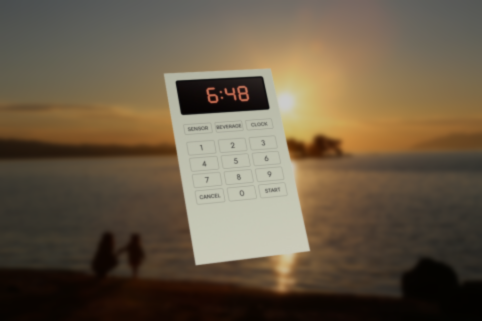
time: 6:48
